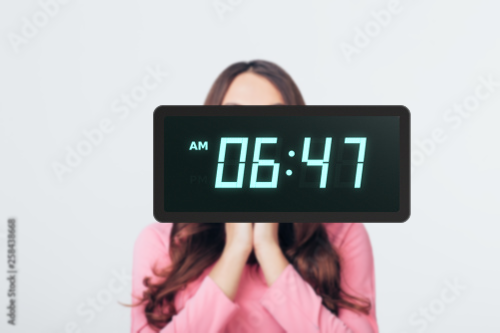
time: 6:47
